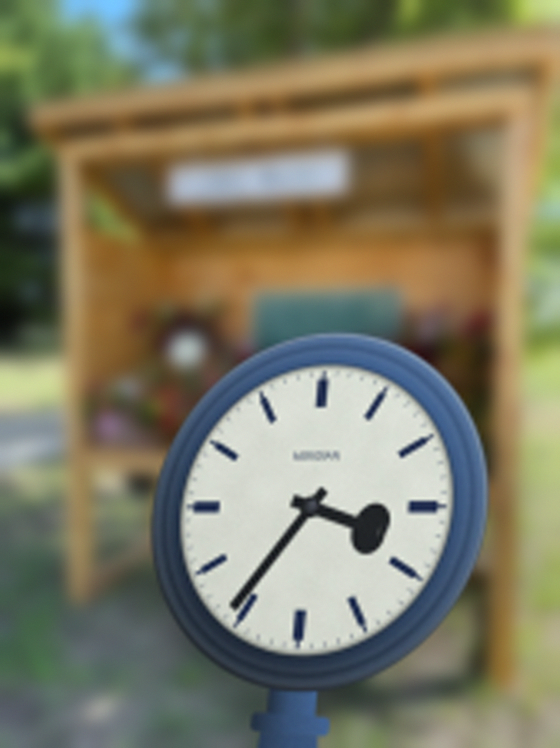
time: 3:36
